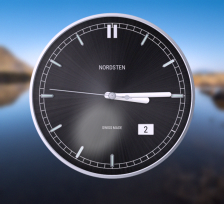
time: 3:14:46
